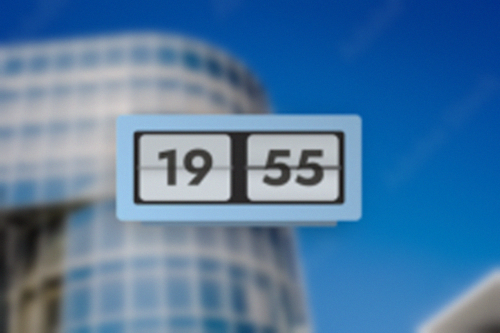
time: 19:55
